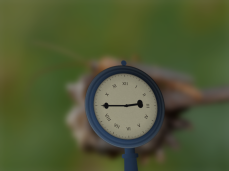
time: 2:45
